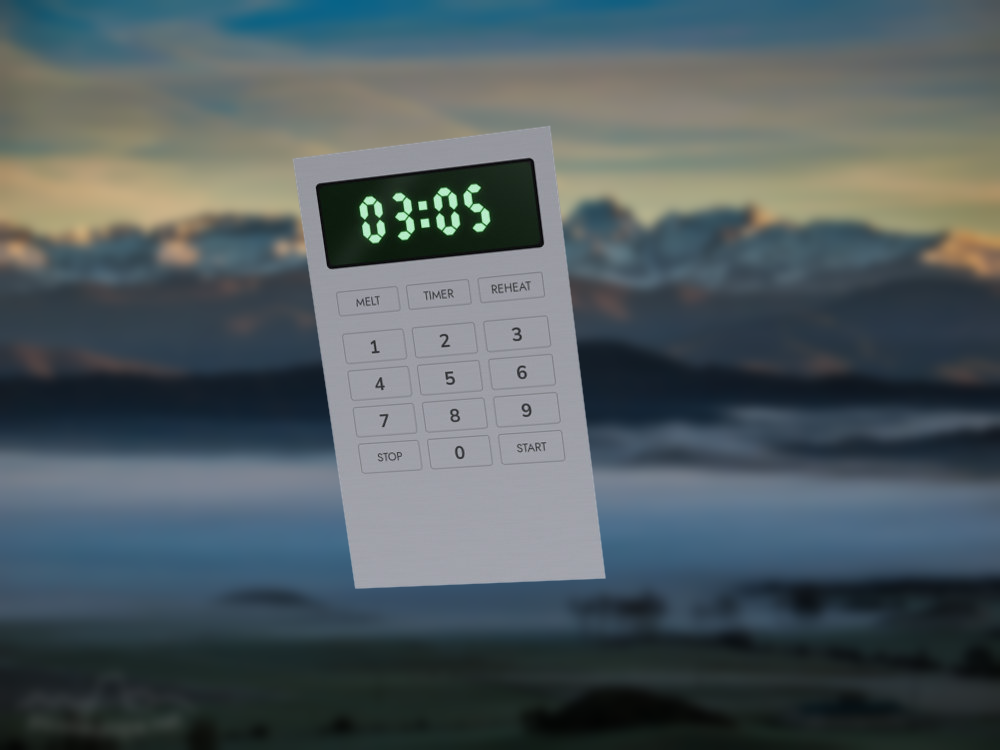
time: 3:05
